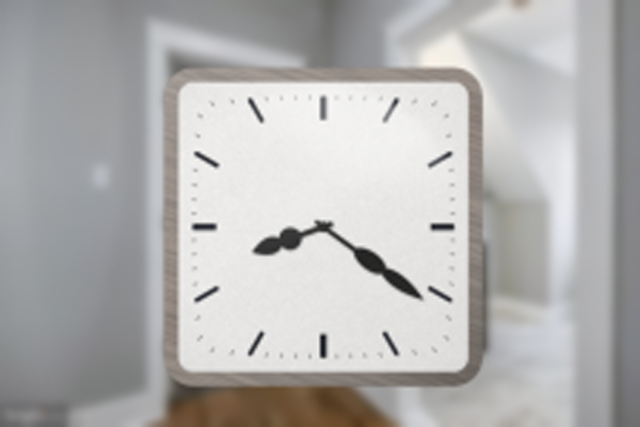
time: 8:21
